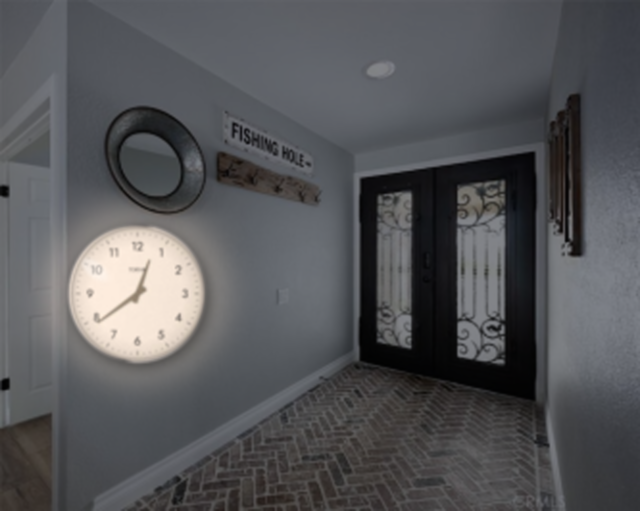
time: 12:39
